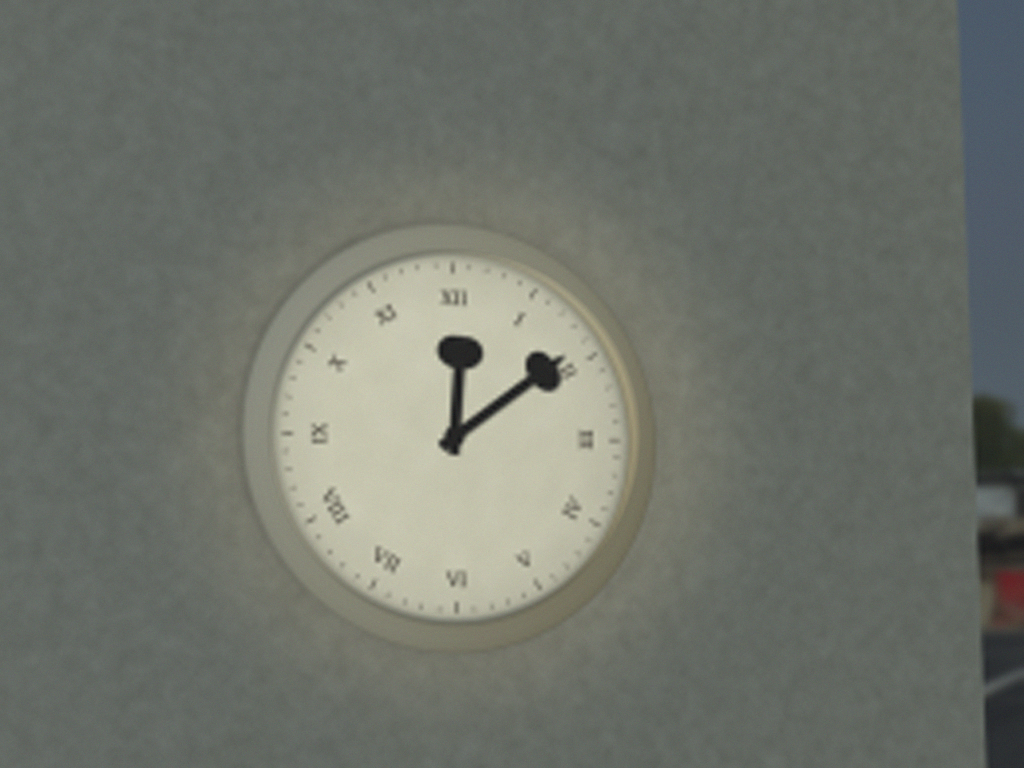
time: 12:09
